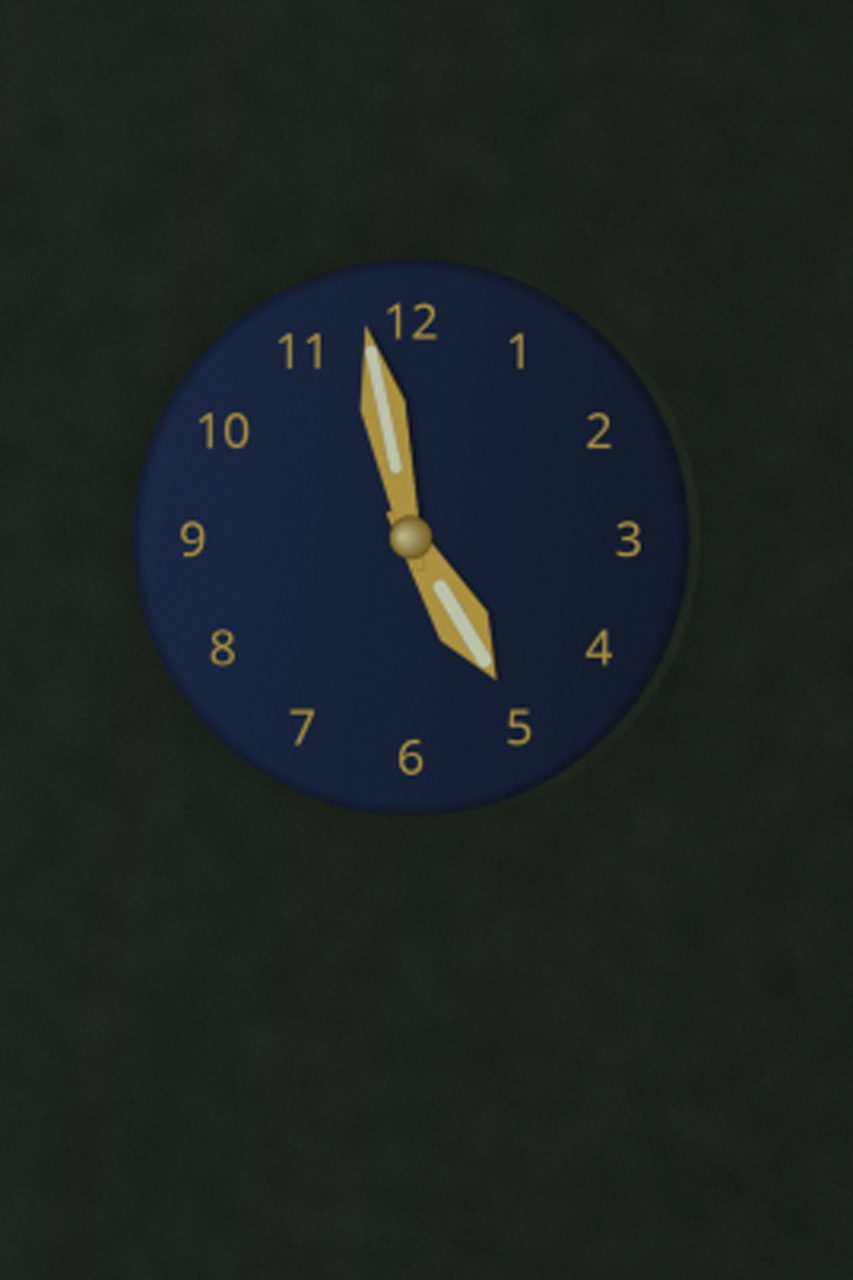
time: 4:58
